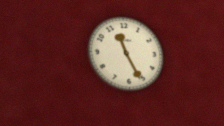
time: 11:26
